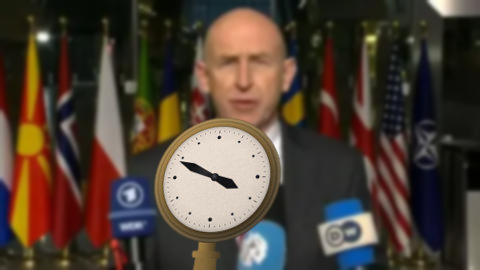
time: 3:49
